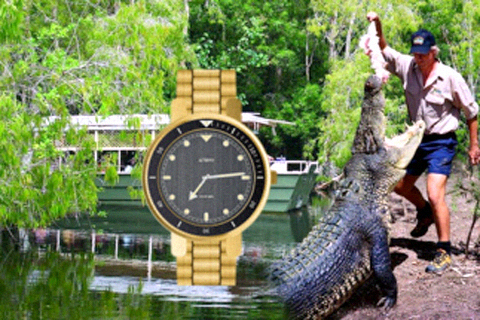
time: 7:14
